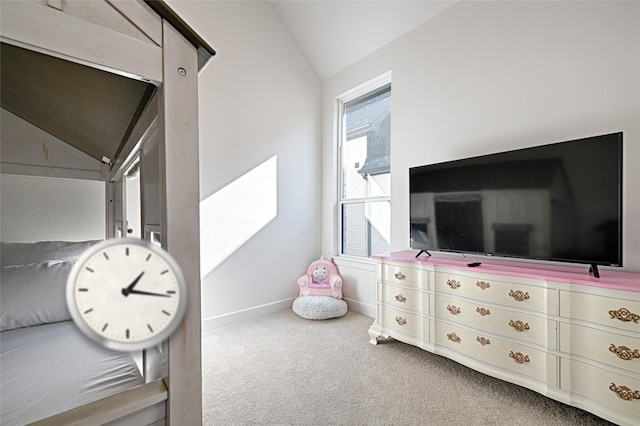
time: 1:16
